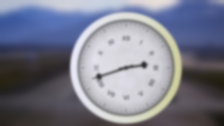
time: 2:42
